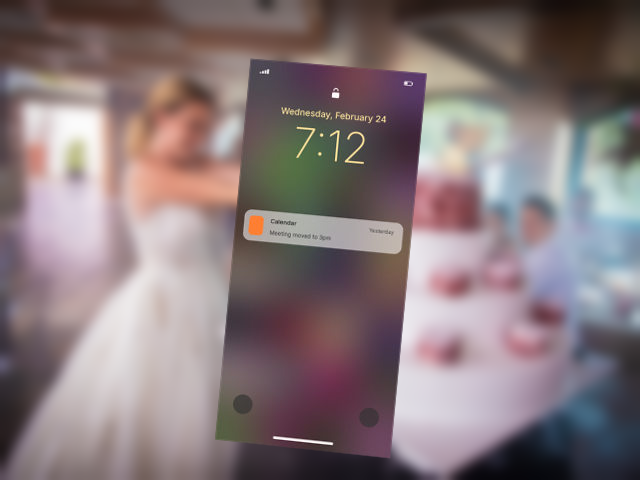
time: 7:12
